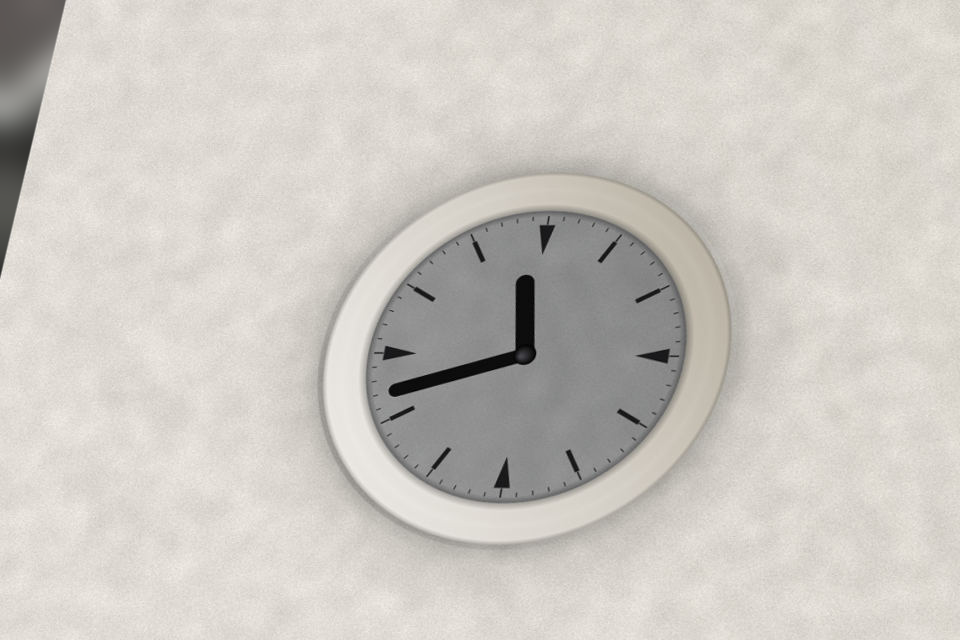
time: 11:42
